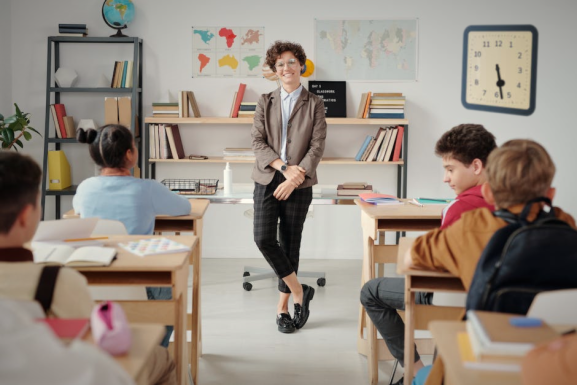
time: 5:28
